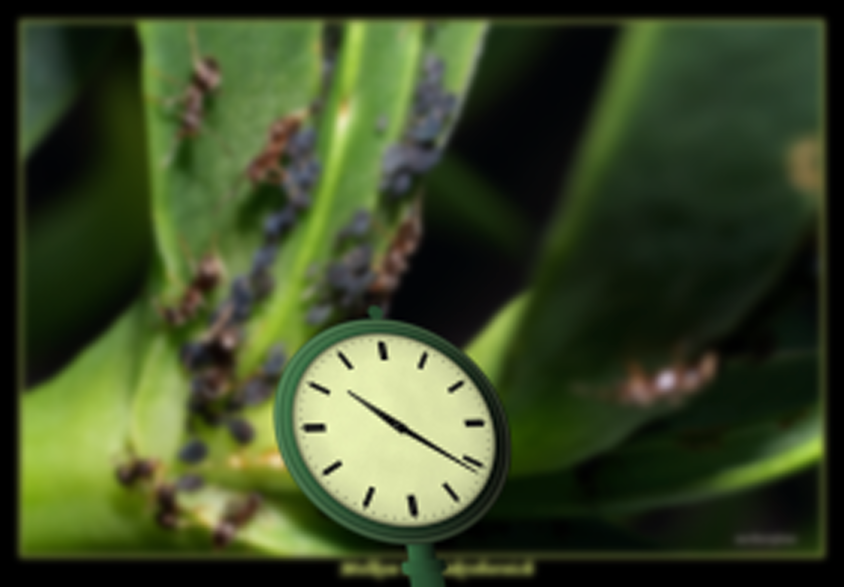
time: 10:21
